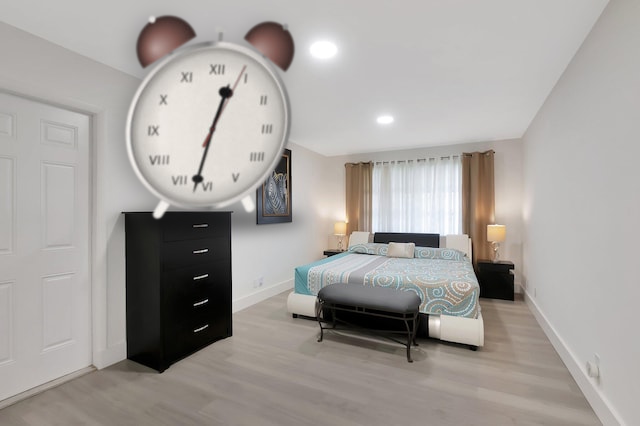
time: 12:32:04
